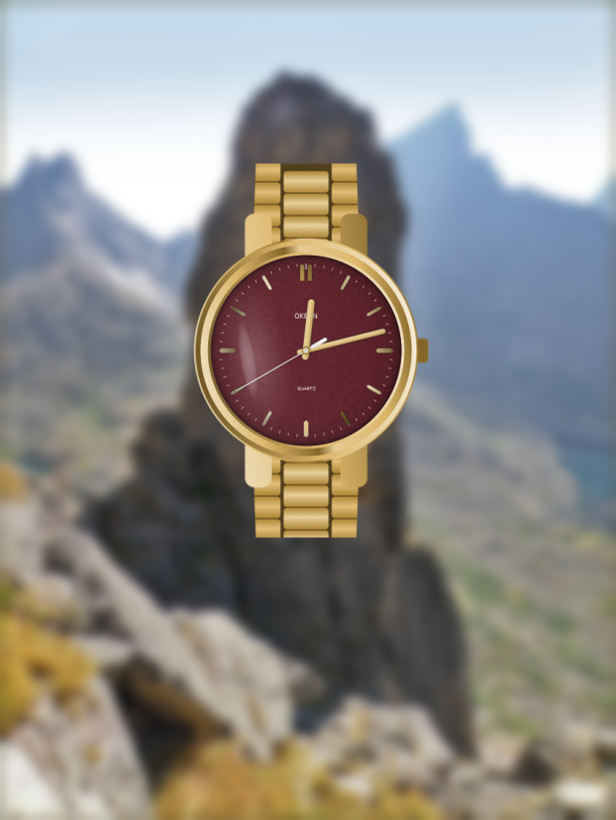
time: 12:12:40
